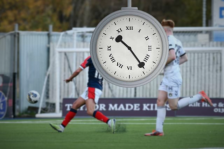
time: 10:24
